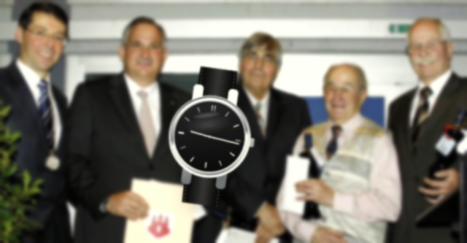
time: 9:16
